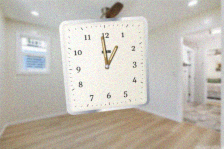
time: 12:59
